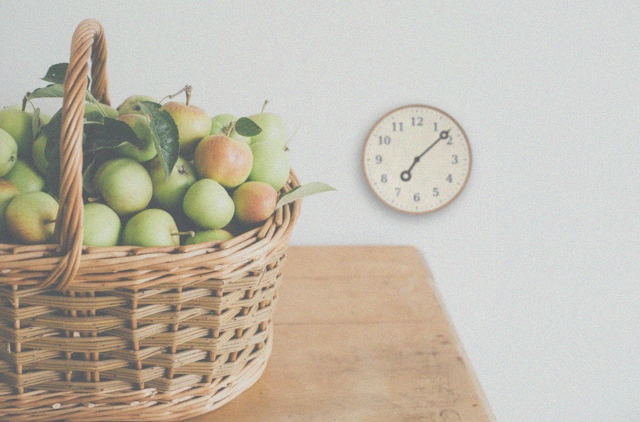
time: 7:08
